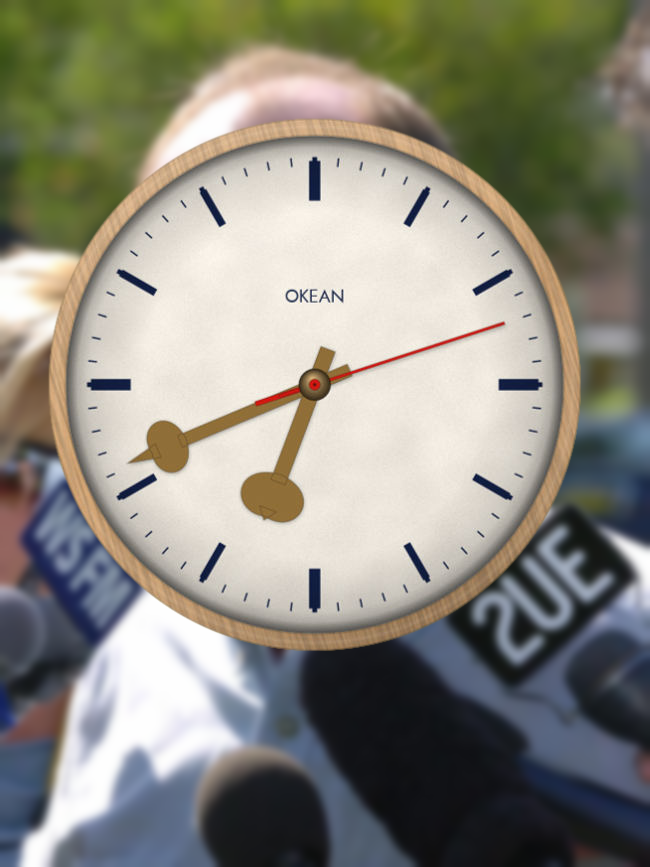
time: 6:41:12
